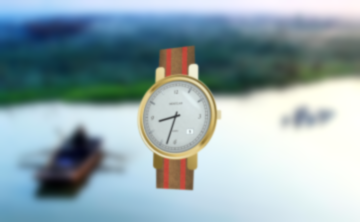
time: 8:33
